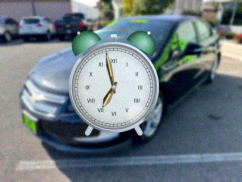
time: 6:58
